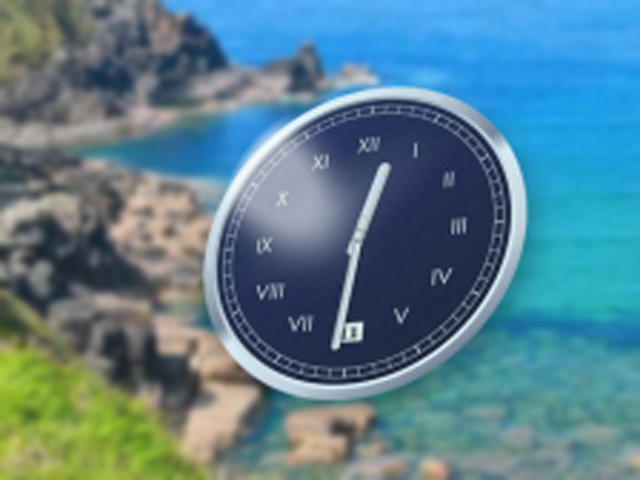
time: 12:31
